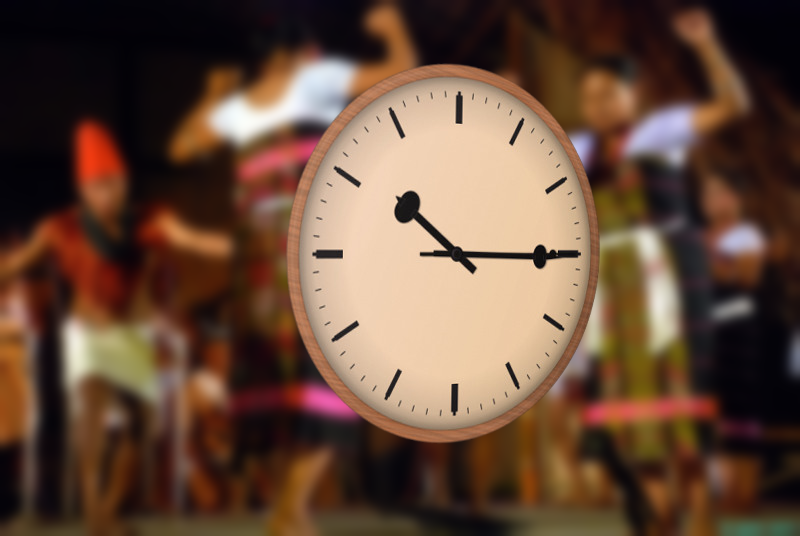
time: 10:15:15
